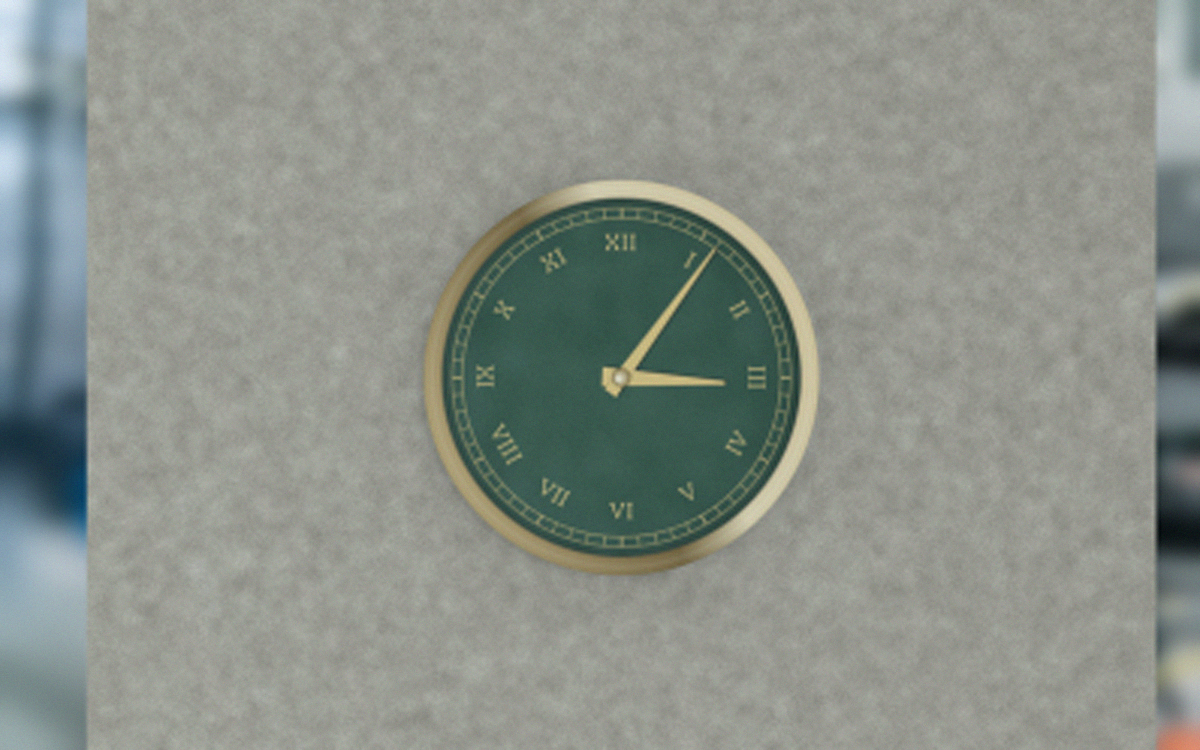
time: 3:06
